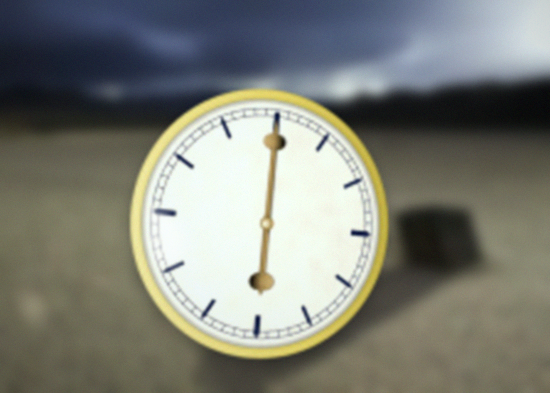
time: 6:00
